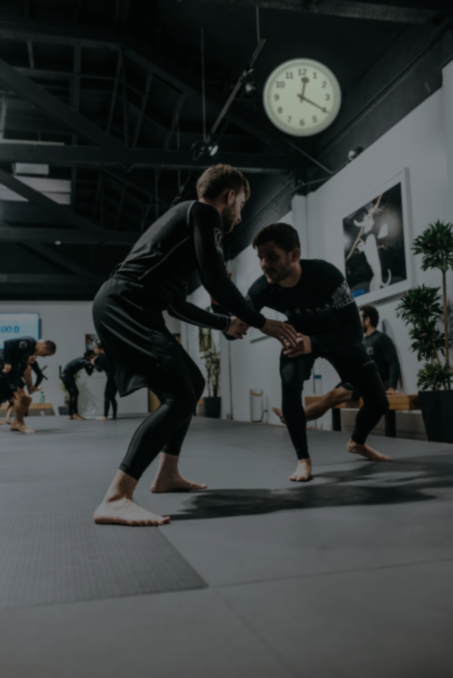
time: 12:20
